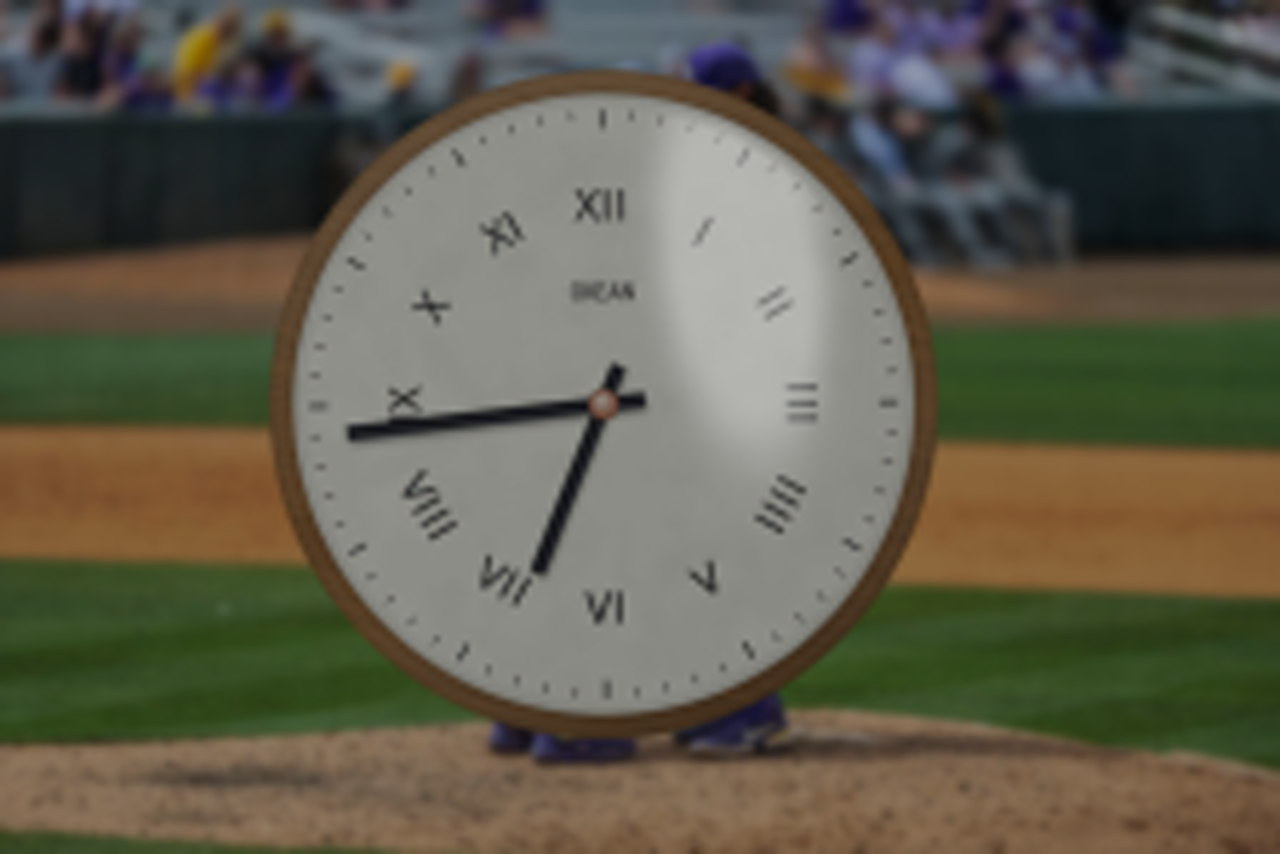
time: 6:44
